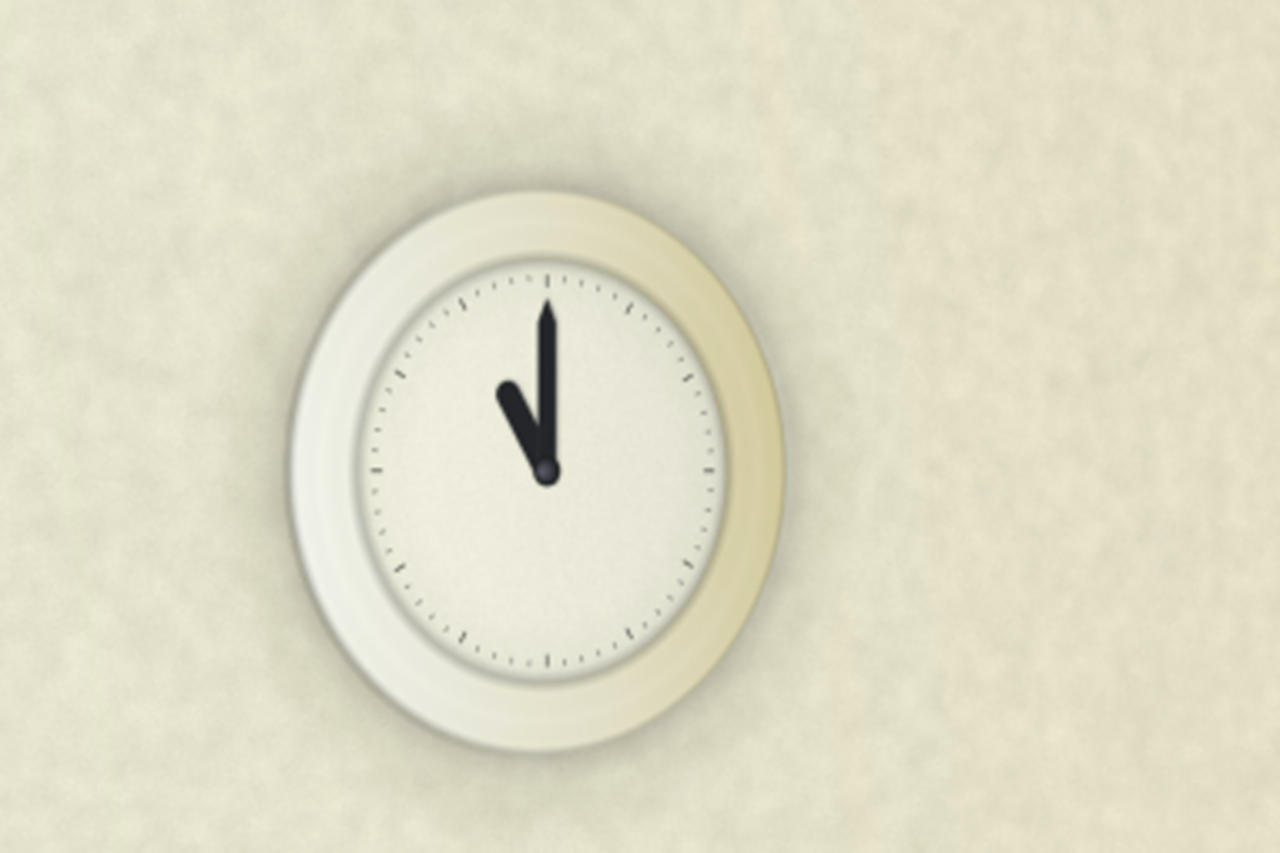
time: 11:00
